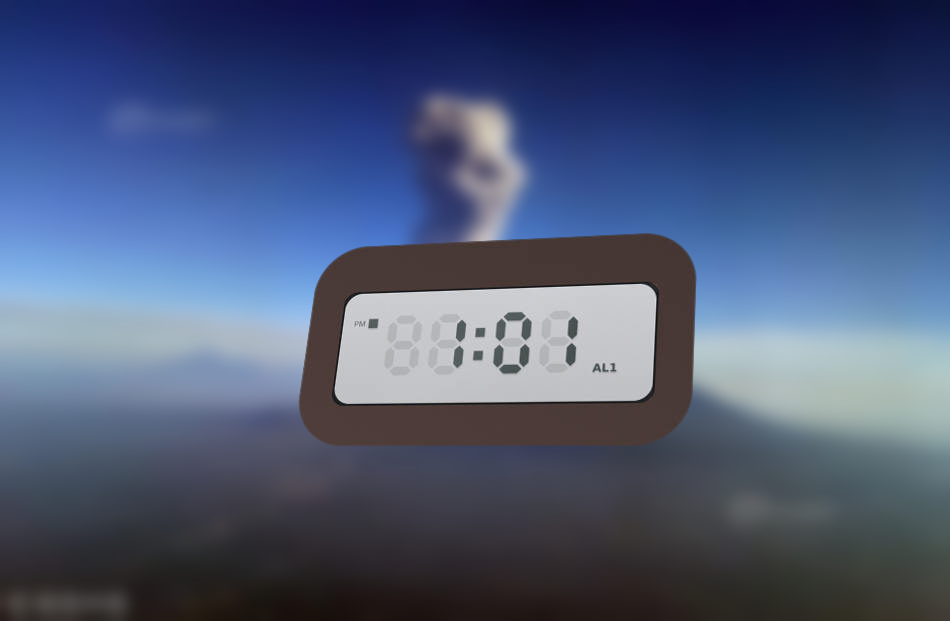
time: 1:01
